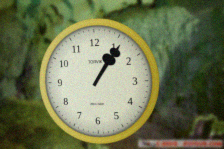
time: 1:06
